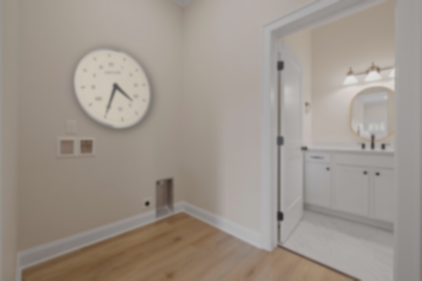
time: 4:35
